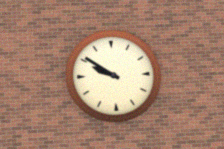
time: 9:51
